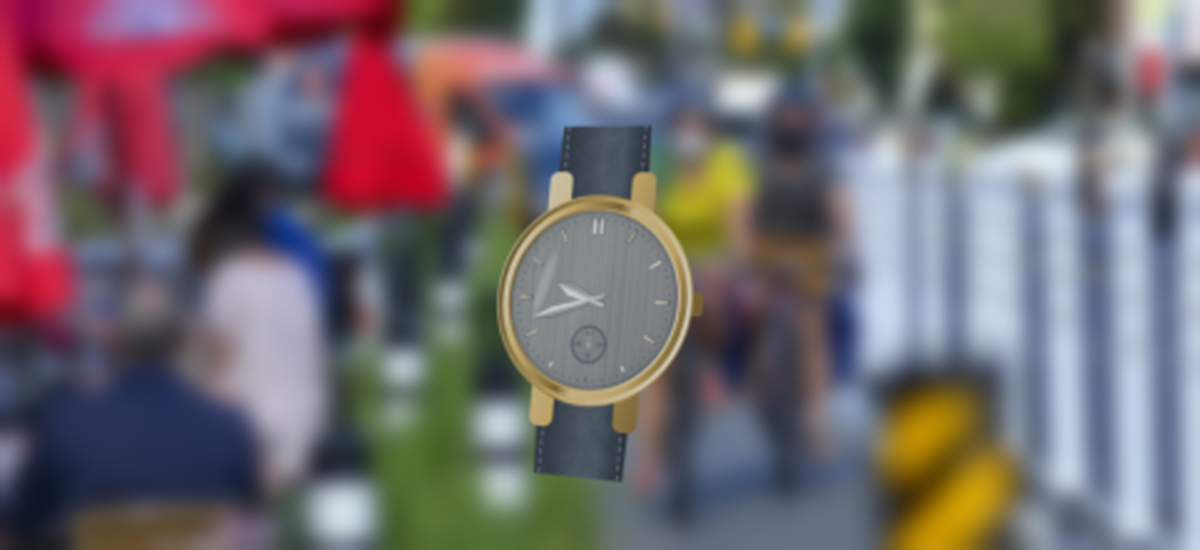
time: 9:42
